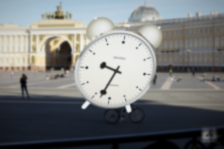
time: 9:33
